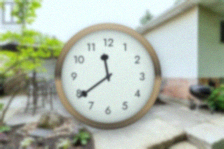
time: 11:39
